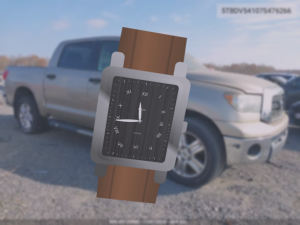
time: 11:44
